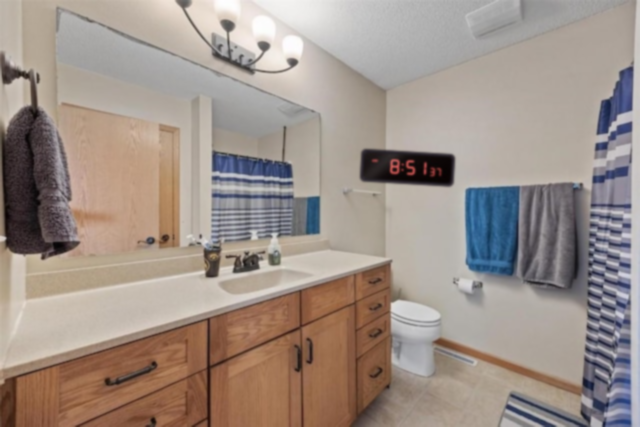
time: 8:51
